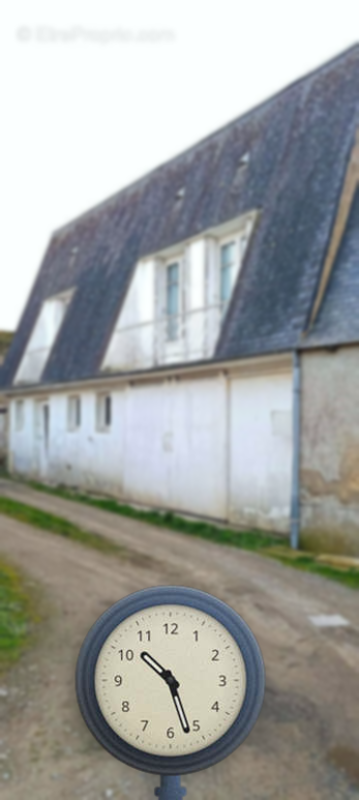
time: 10:27
